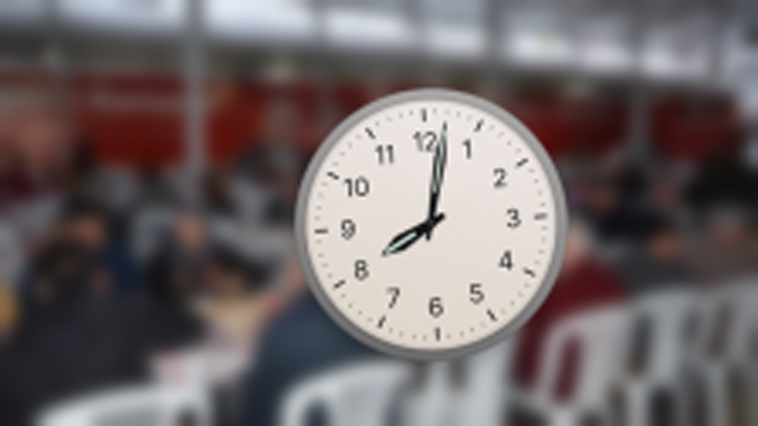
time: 8:02
